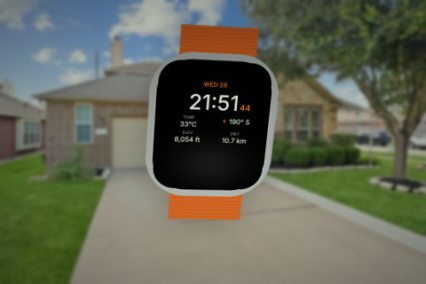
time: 21:51:44
